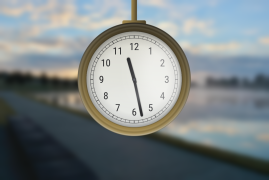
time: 11:28
